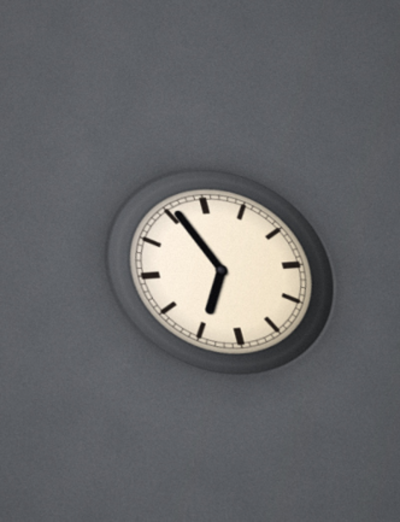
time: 6:56
